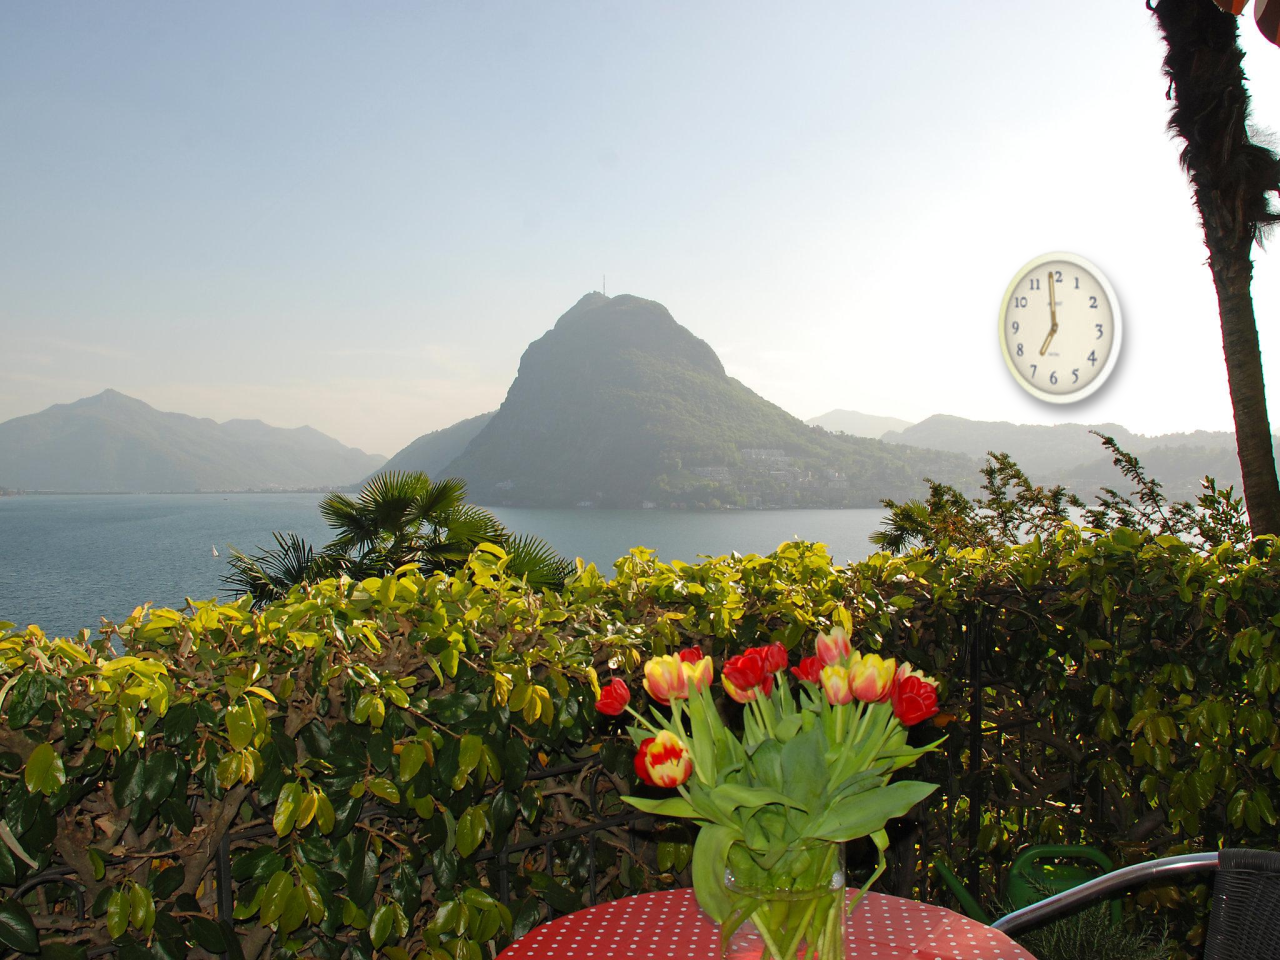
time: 6:59
